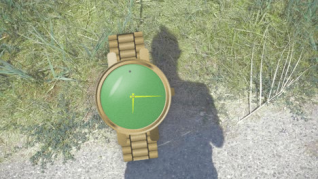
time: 6:16
